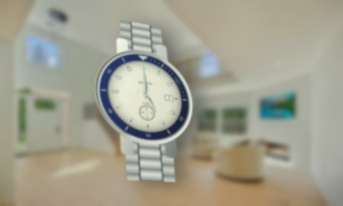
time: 5:00
